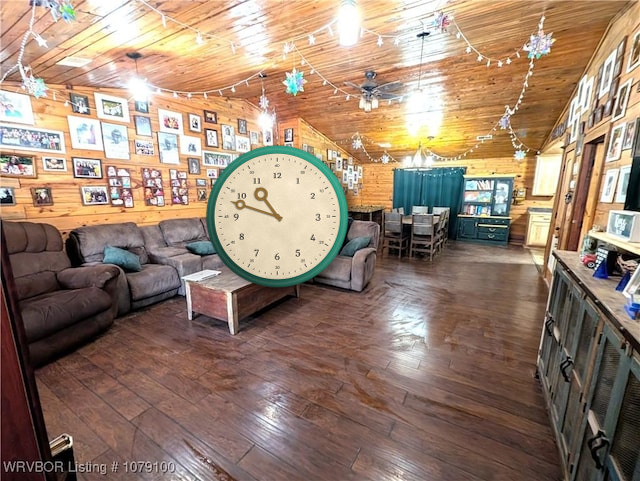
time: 10:48
